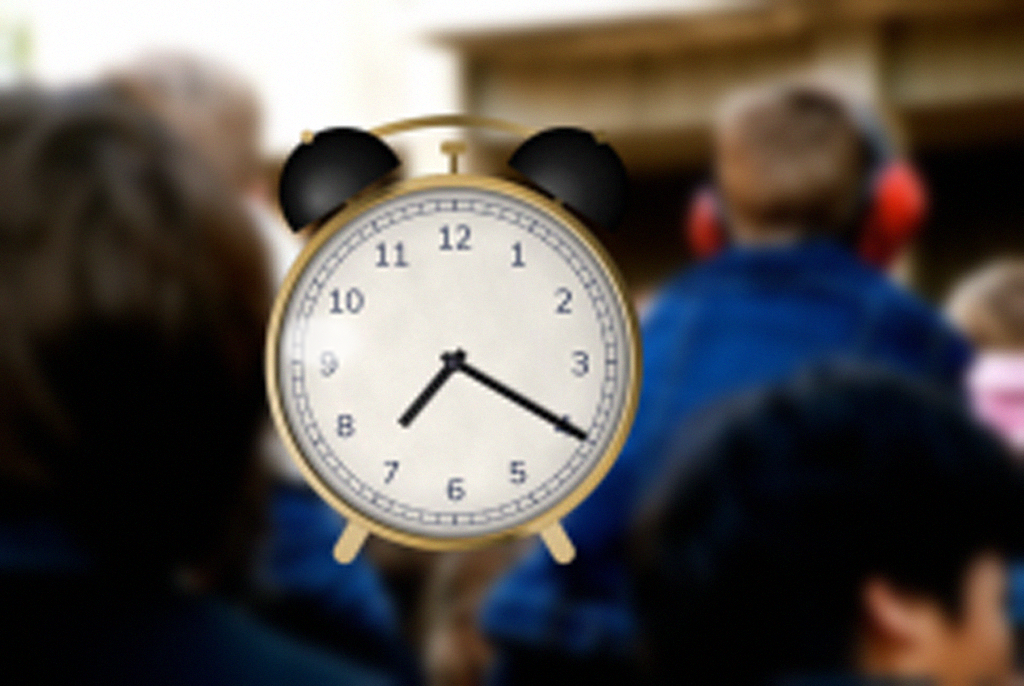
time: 7:20
